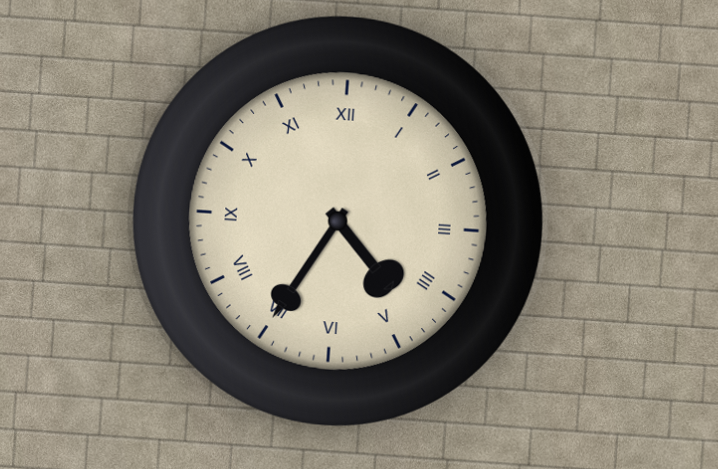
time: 4:35
